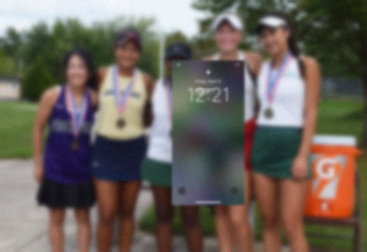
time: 12:21
